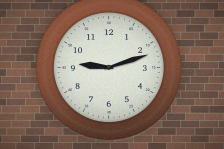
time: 9:12
